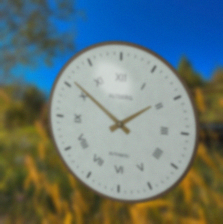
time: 1:51
